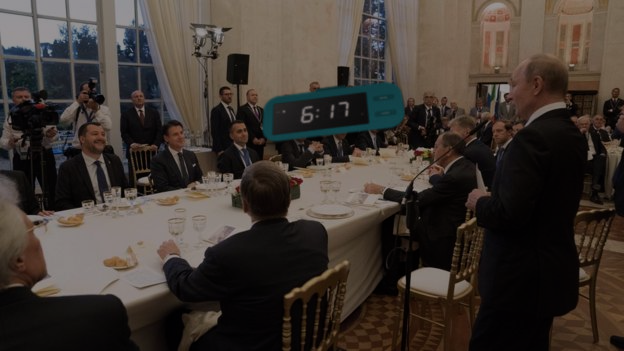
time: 6:17
